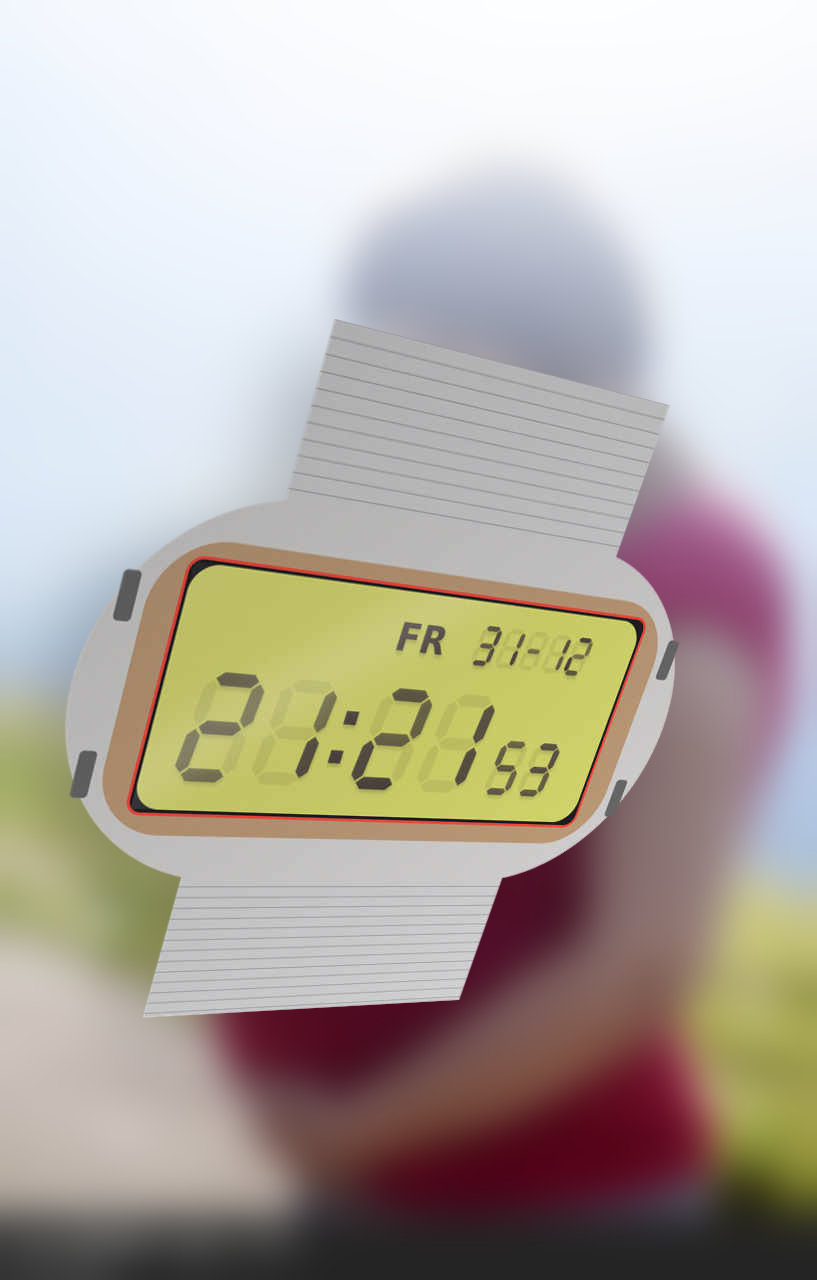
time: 21:21:53
